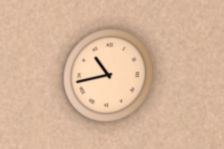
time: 10:43
